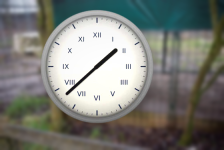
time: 1:38
